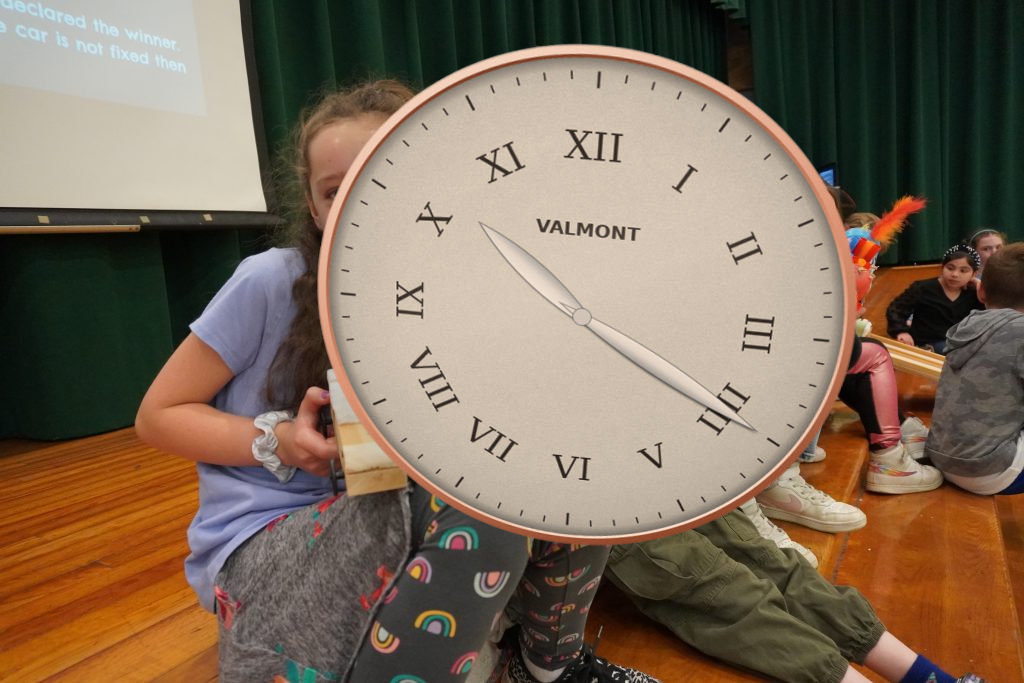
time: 10:20
